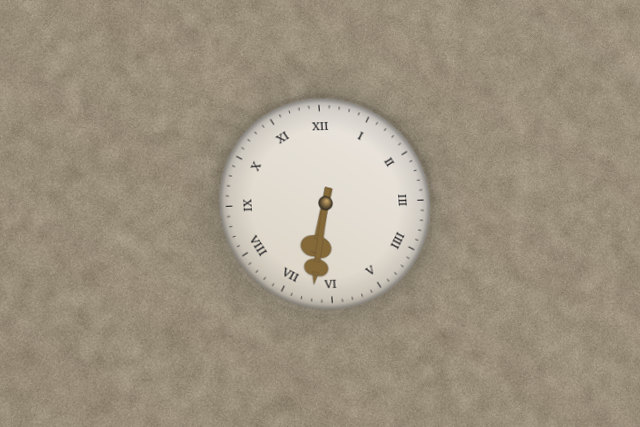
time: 6:32
